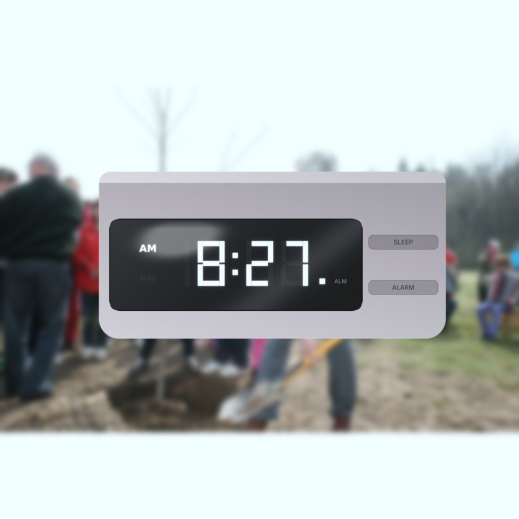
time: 8:27
